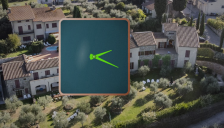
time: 2:19
